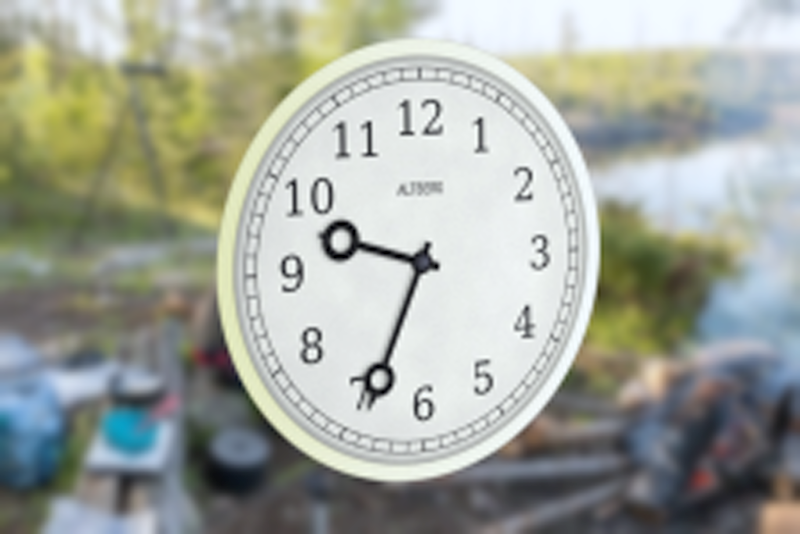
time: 9:34
